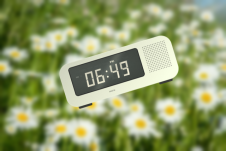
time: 6:49
